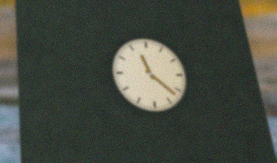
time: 11:22
